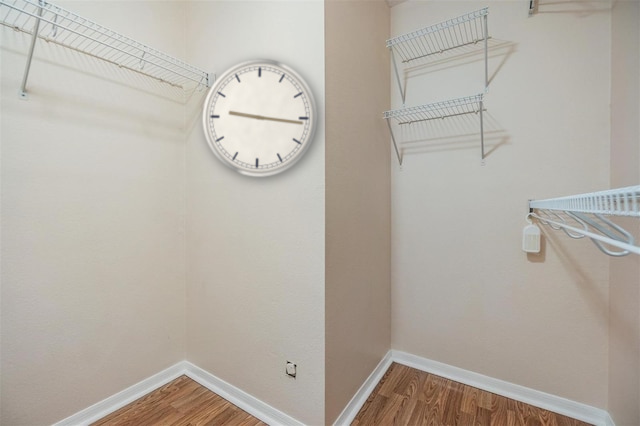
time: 9:16
